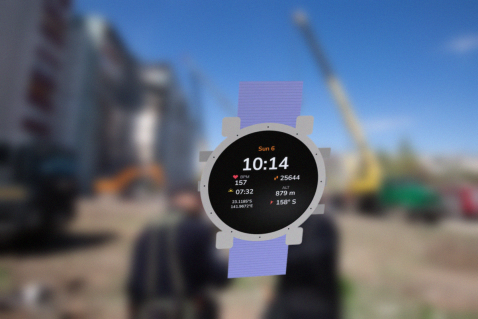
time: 10:14
